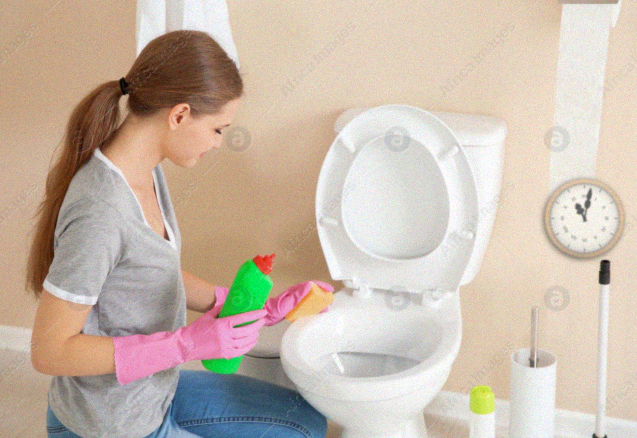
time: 11:02
